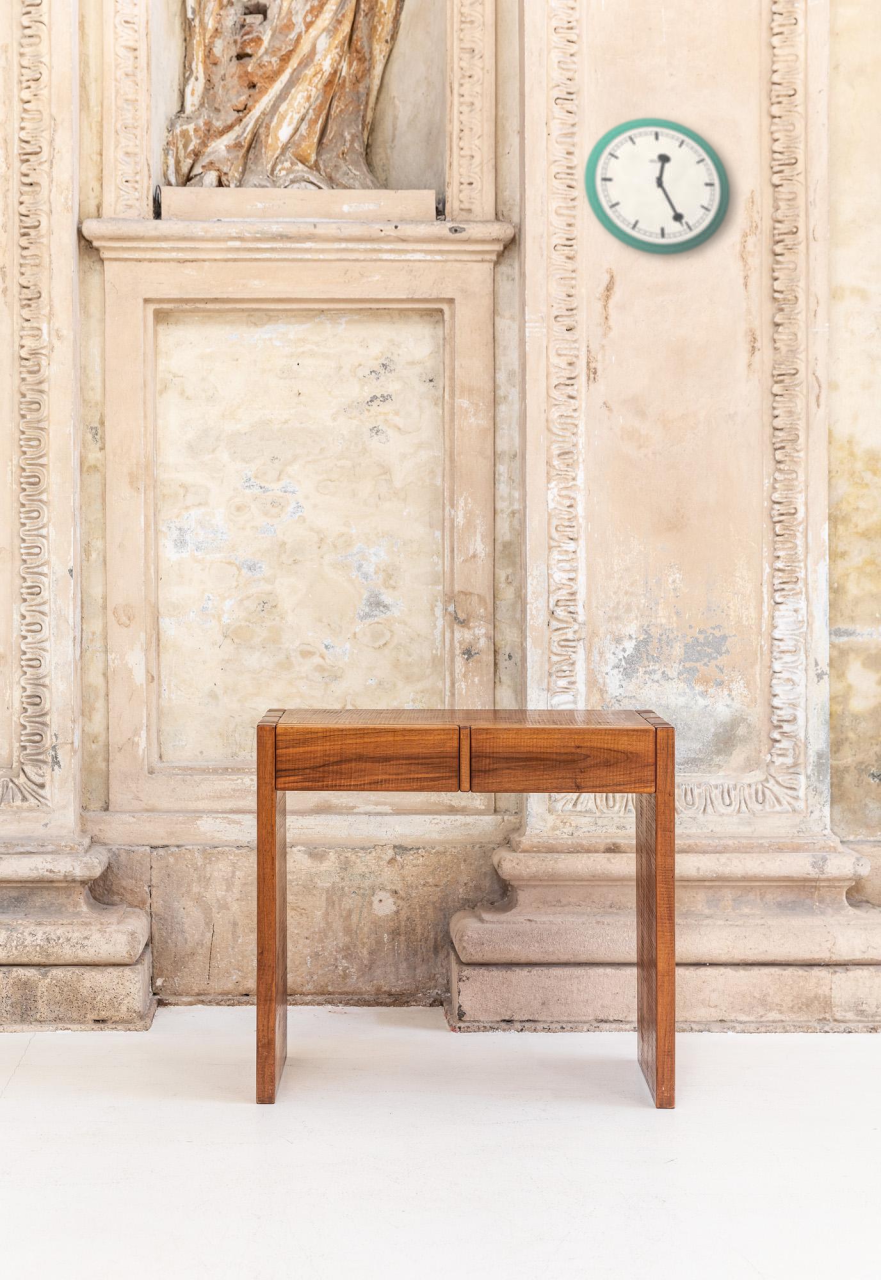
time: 12:26
